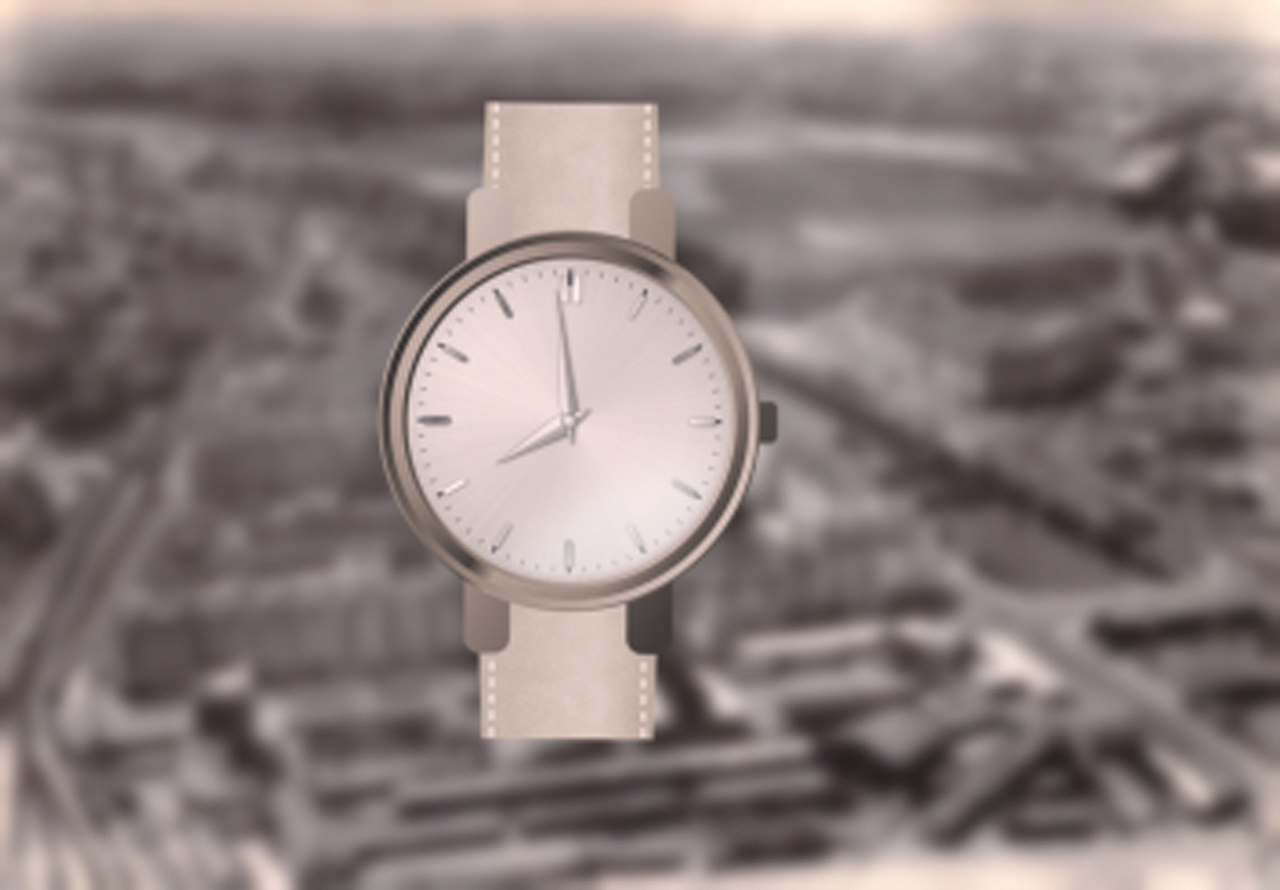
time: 7:59
